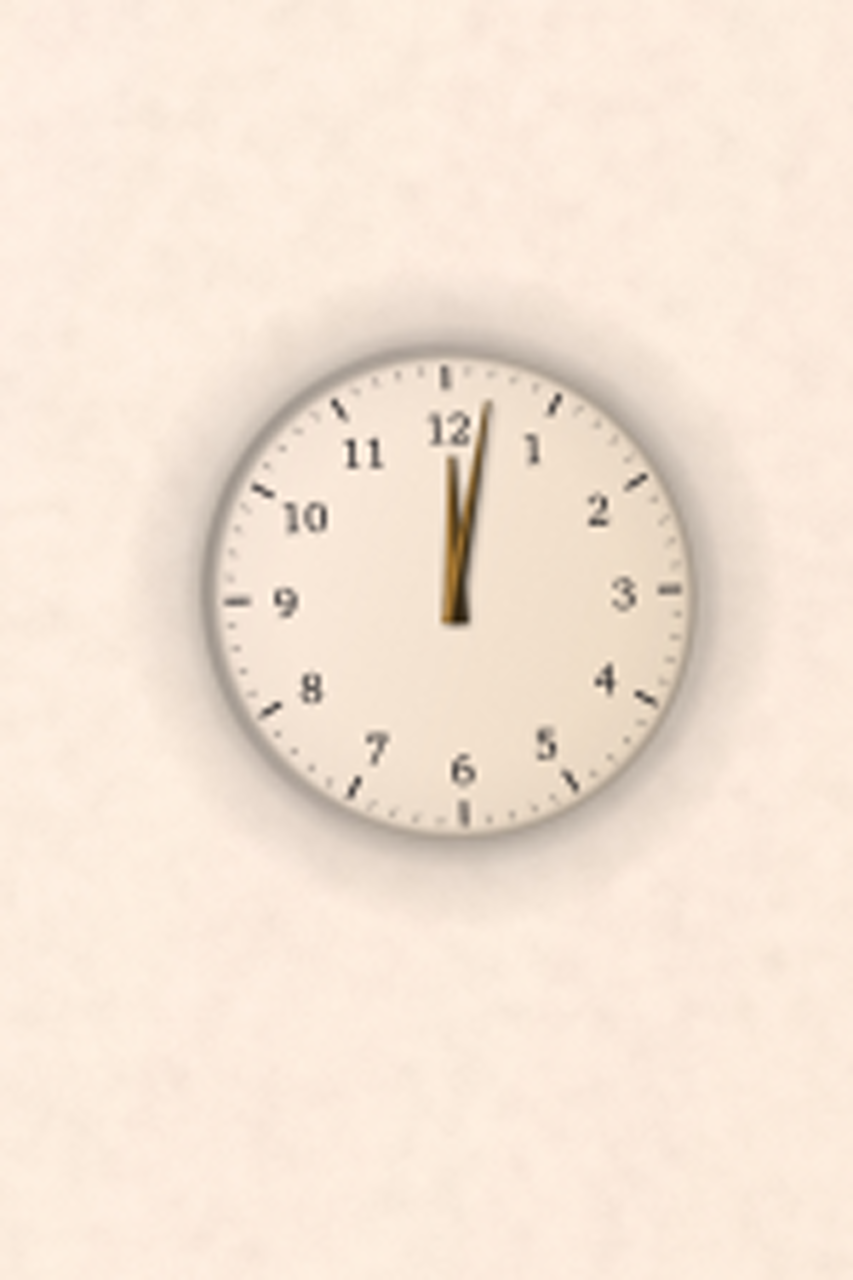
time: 12:02
